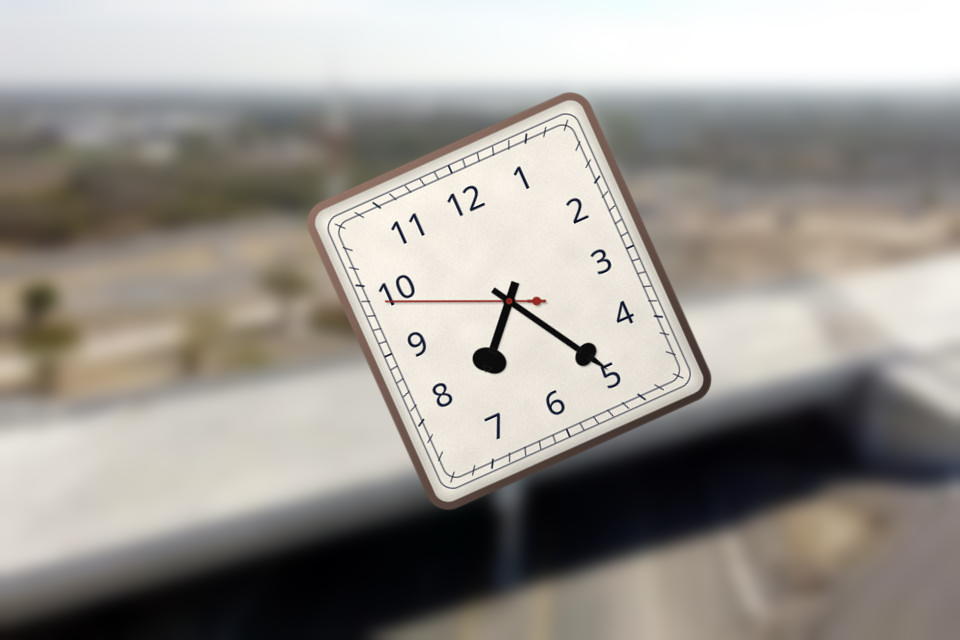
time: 7:24:49
